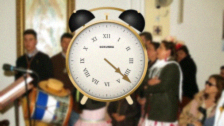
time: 4:22
